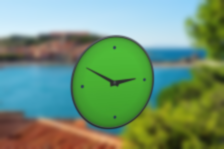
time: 2:50
